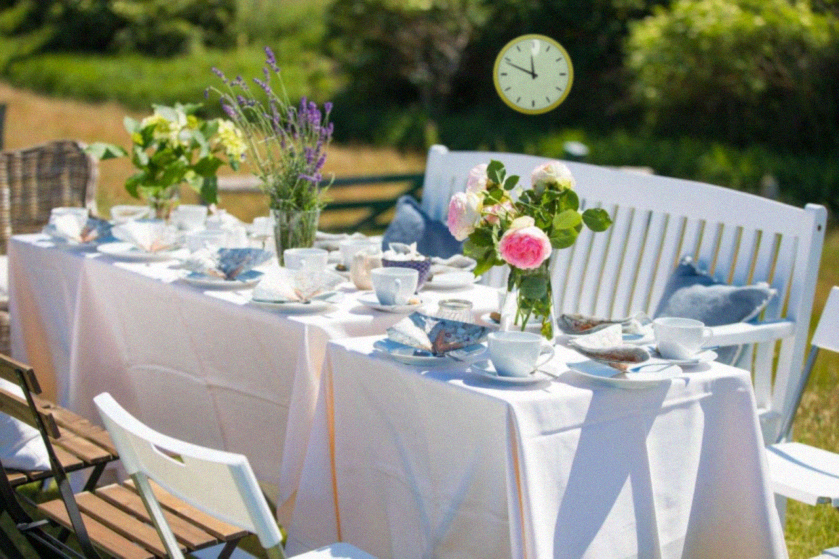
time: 11:49
